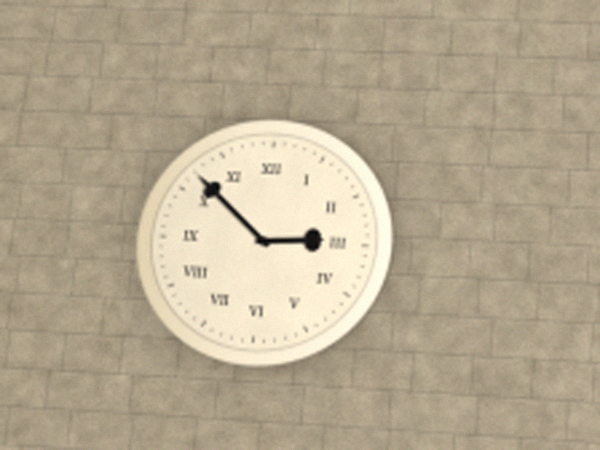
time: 2:52
